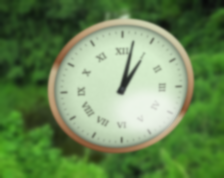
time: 1:02
